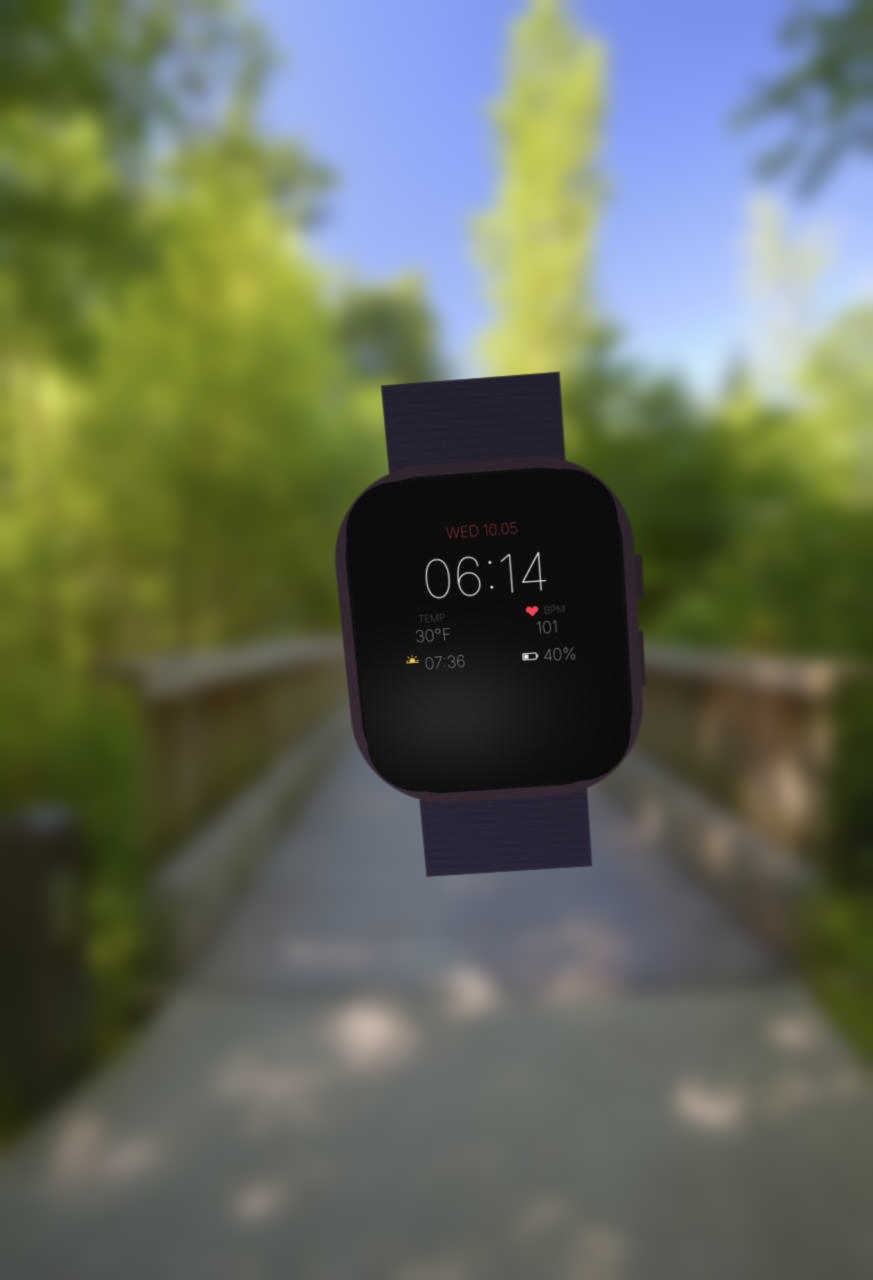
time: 6:14
